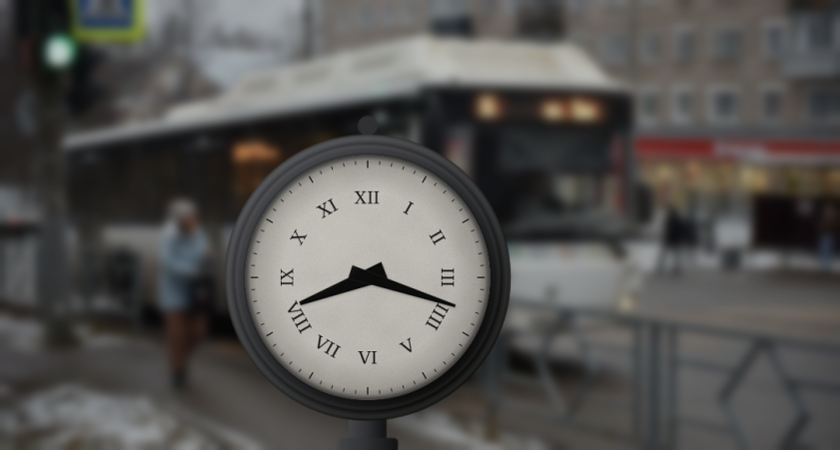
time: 8:18
